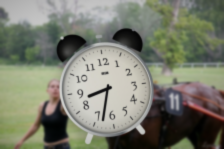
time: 8:33
